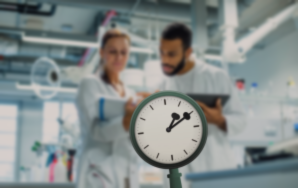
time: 1:10
